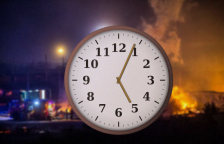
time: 5:04
